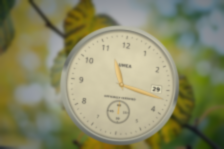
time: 11:17
